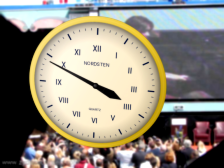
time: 3:49
